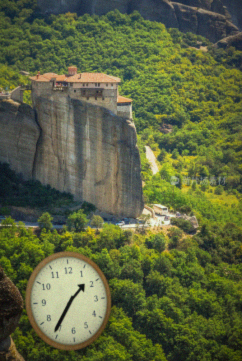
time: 1:36
